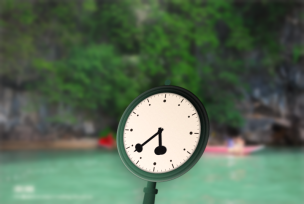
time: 5:38
